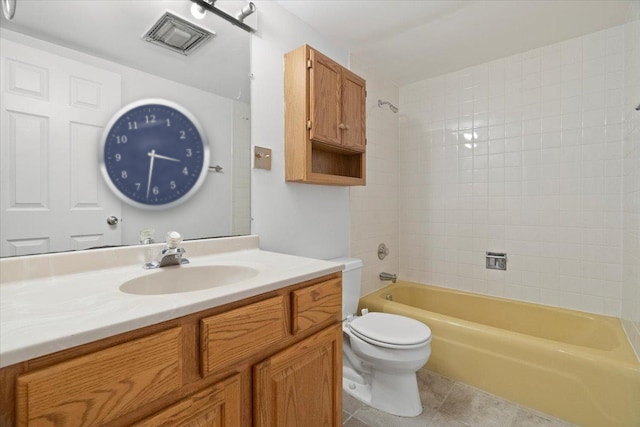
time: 3:32
